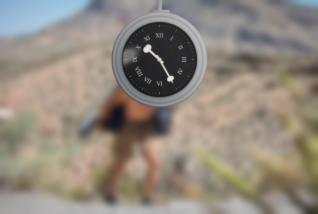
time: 10:25
